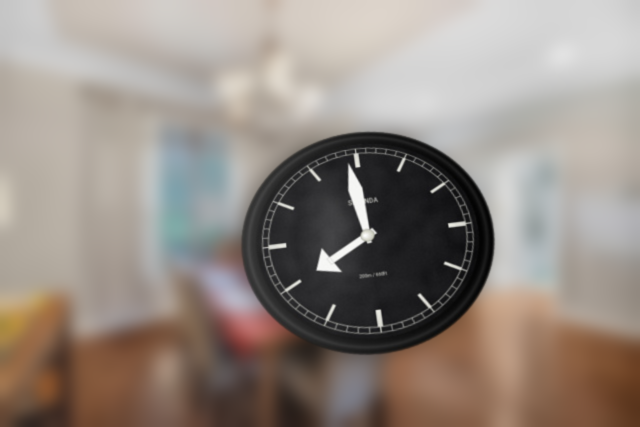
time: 7:59
